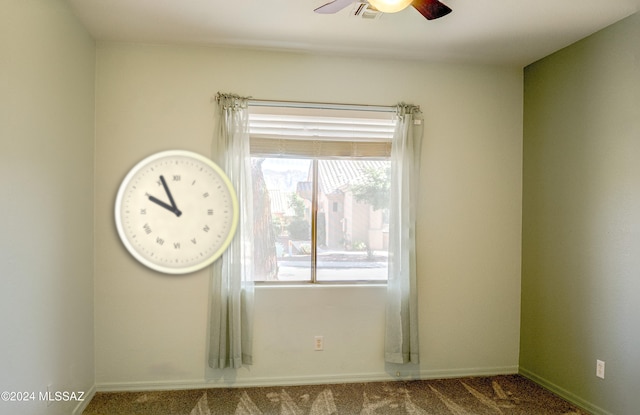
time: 9:56
